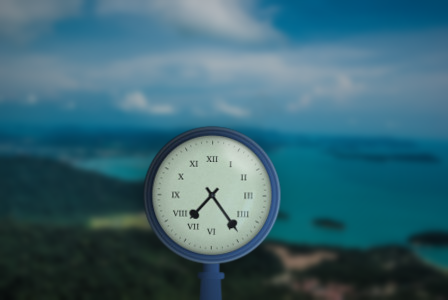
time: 7:24
